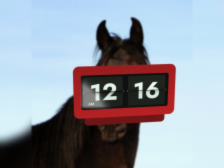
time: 12:16
